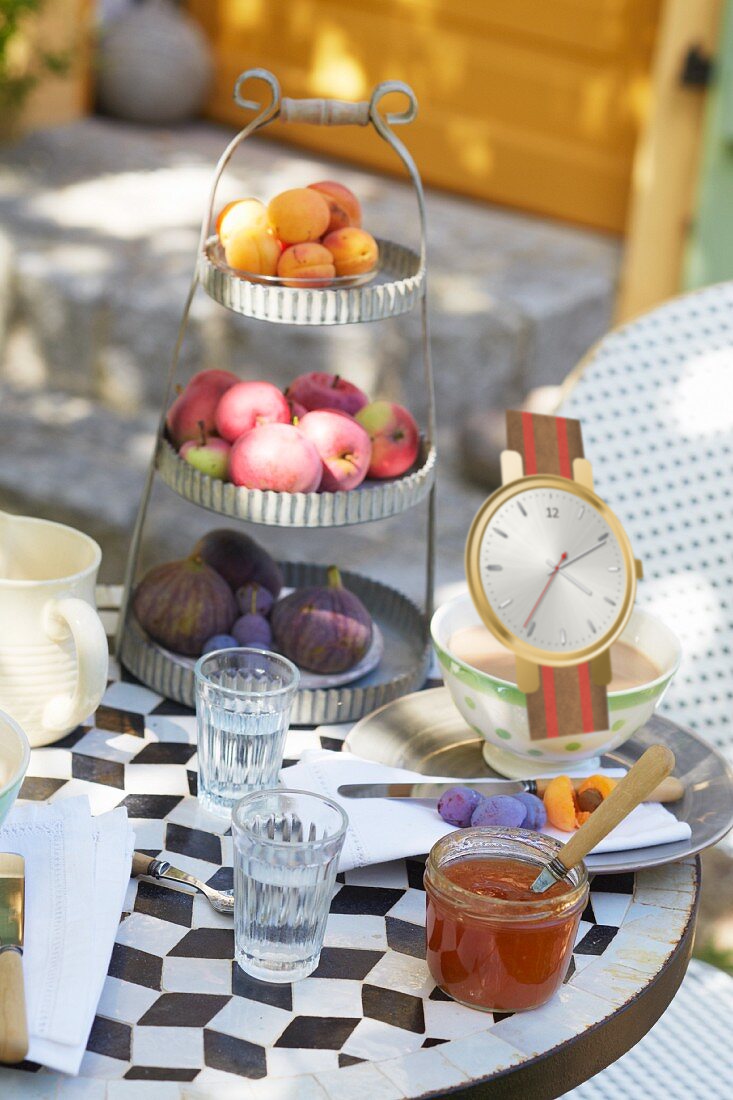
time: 4:10:36
